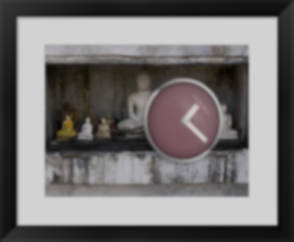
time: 1:22
